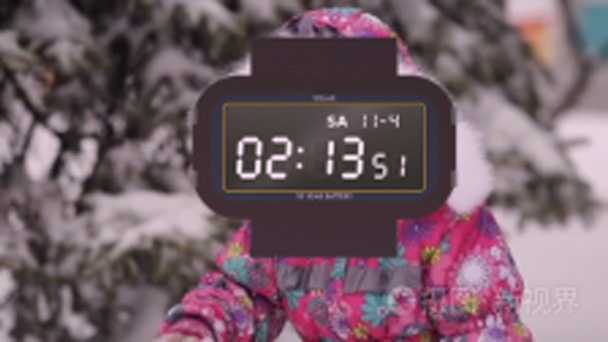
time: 2:13:51
